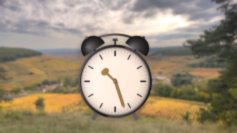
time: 10:27
